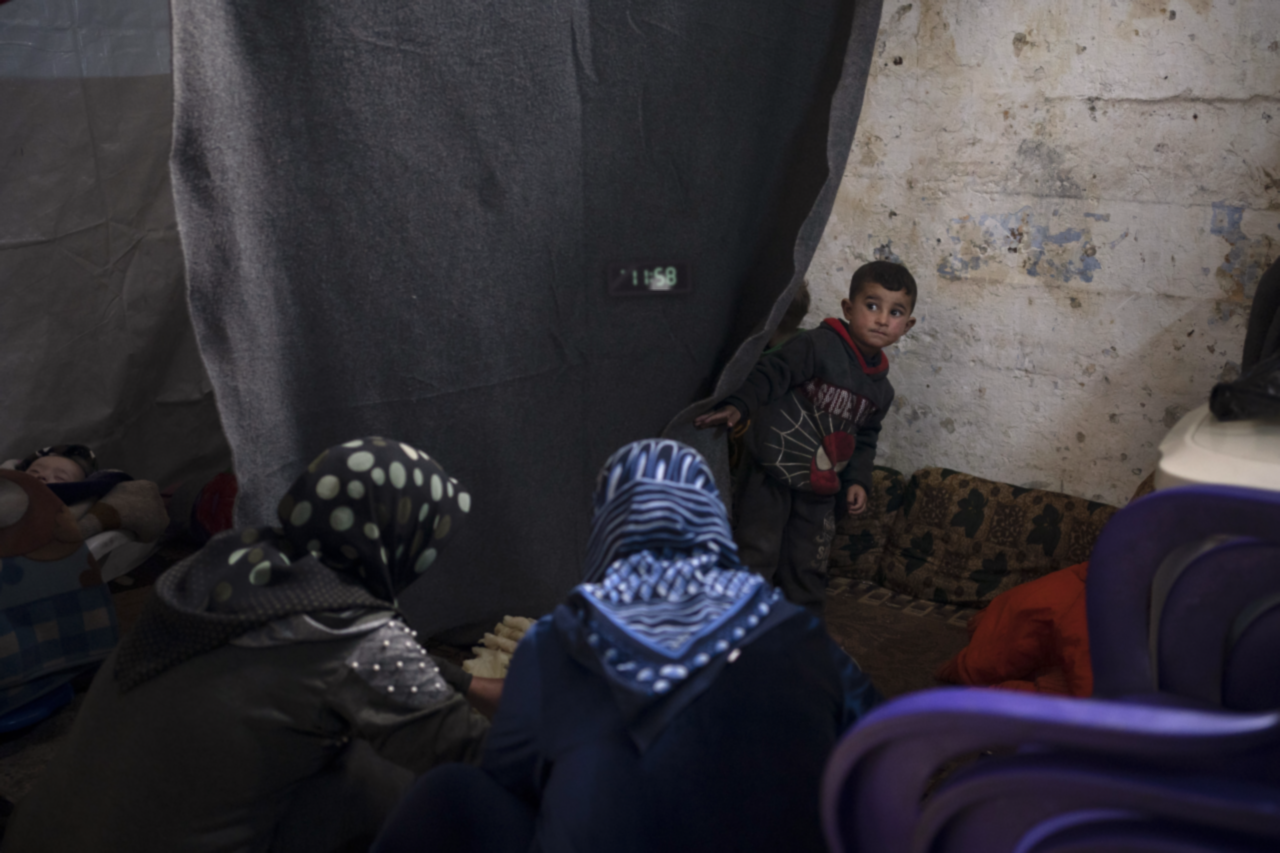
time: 11:58
